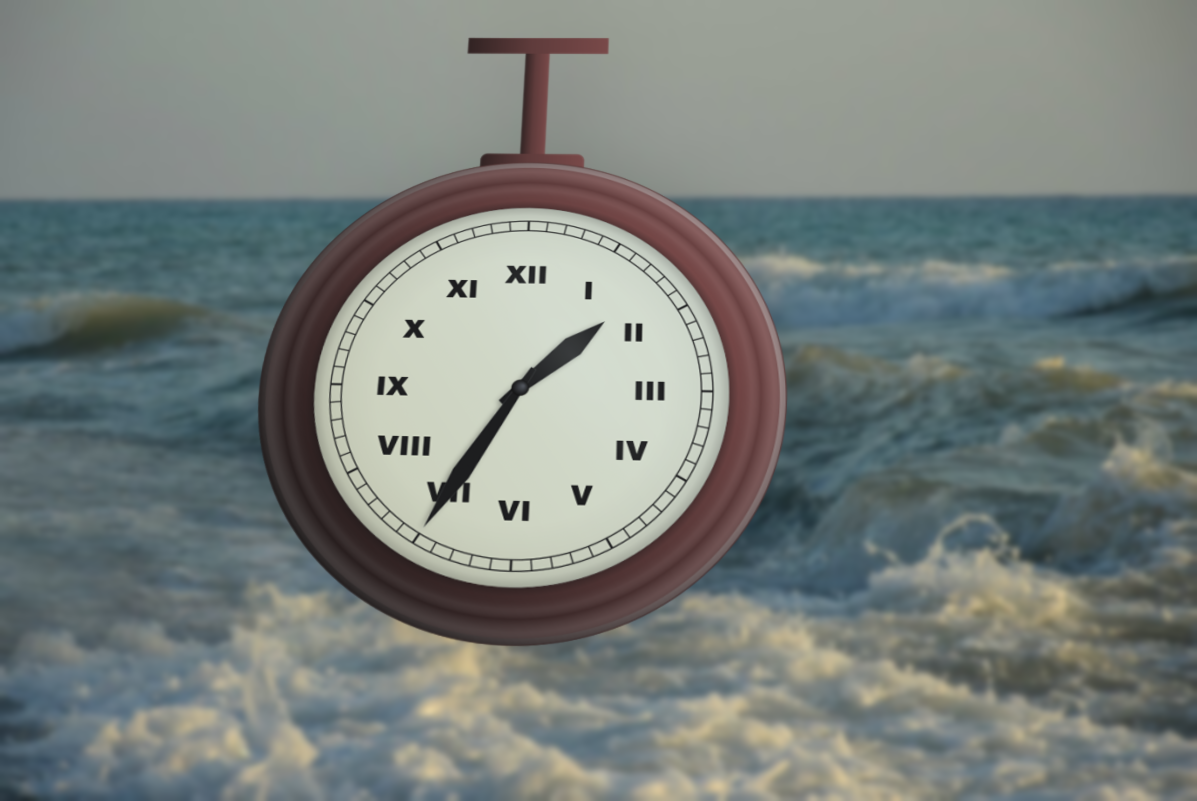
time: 1:35
